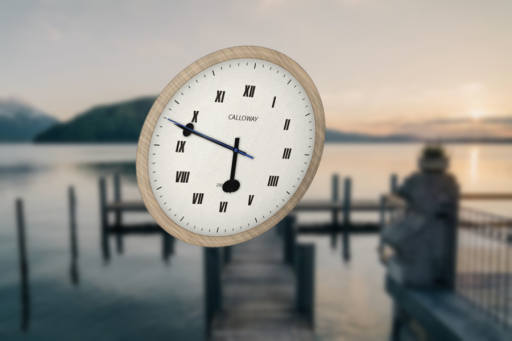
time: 5:47:48
